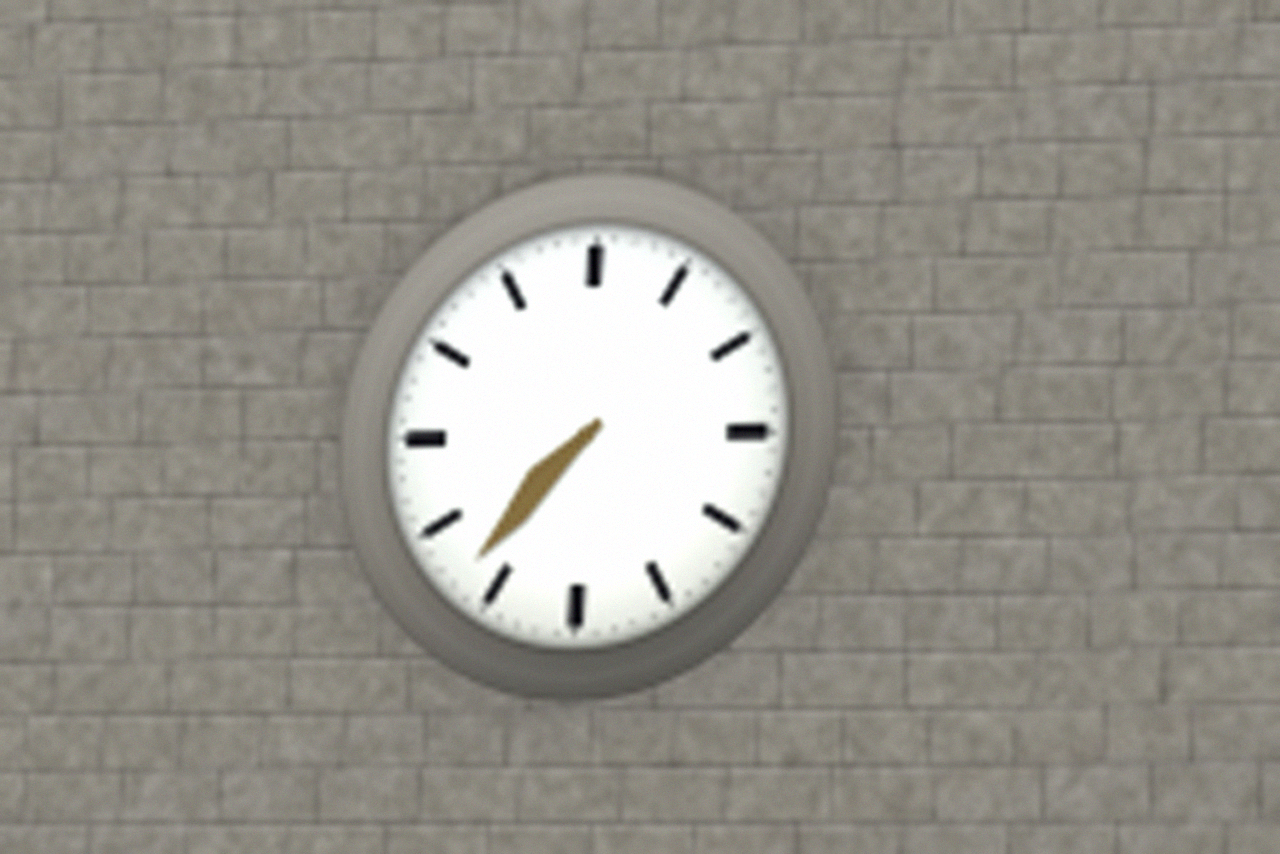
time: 7:37
